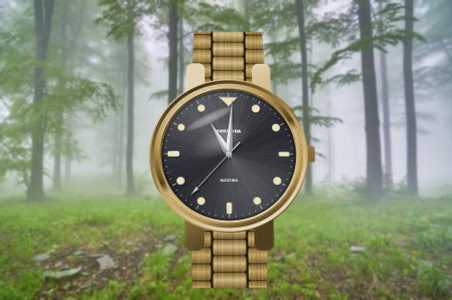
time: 11:00:37
